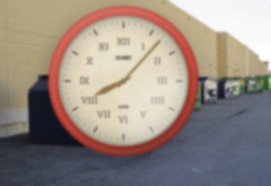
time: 8:07
